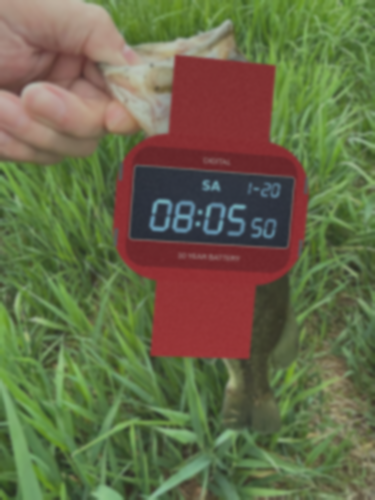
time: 8:05:50
